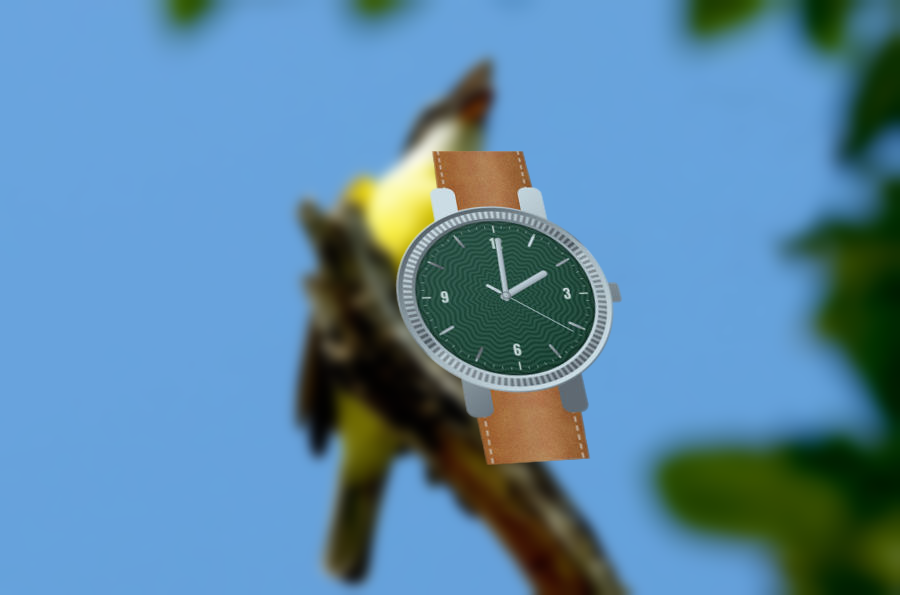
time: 2:00:21
